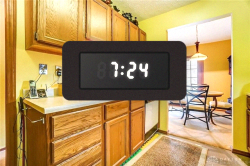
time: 7:24
